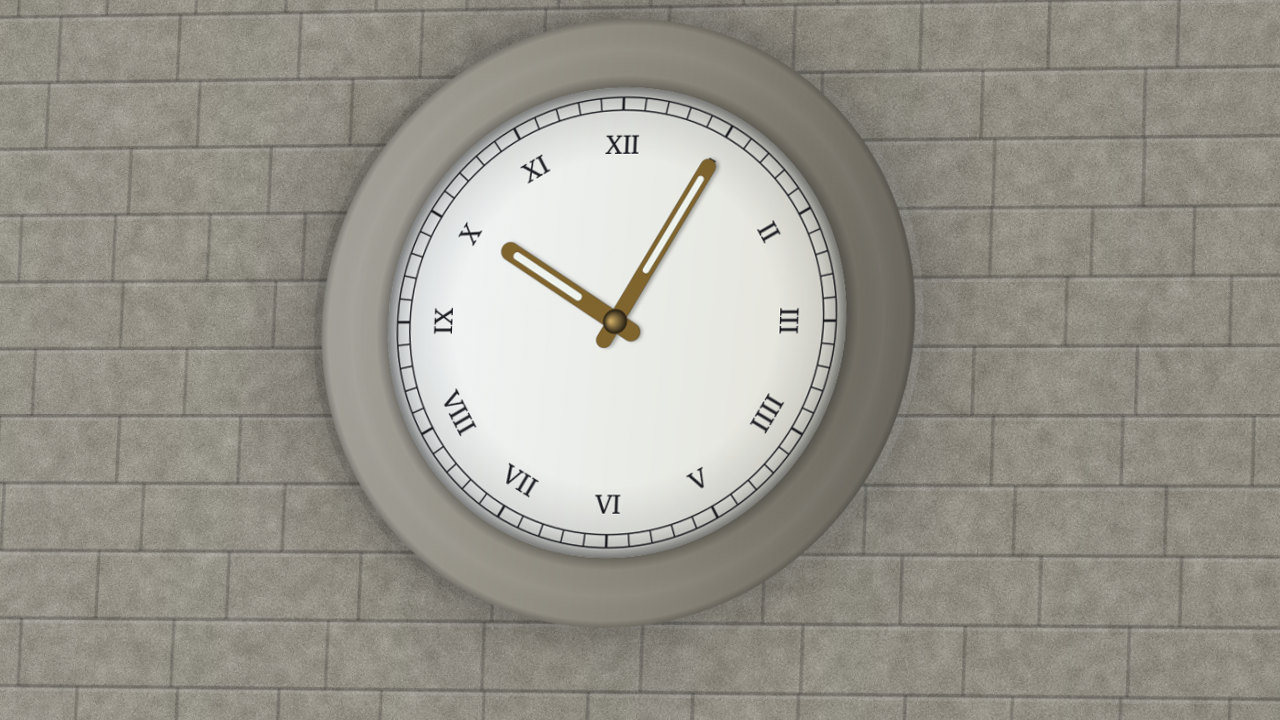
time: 10:05
